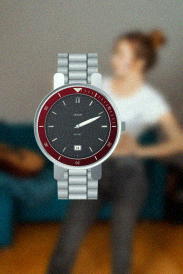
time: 2:11
